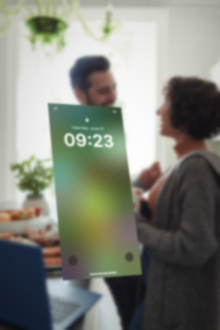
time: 9:23
